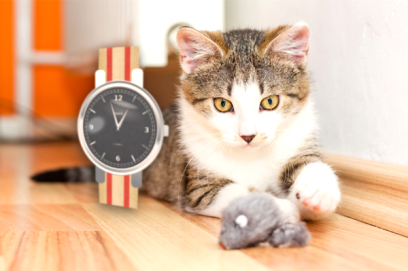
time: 12:57
